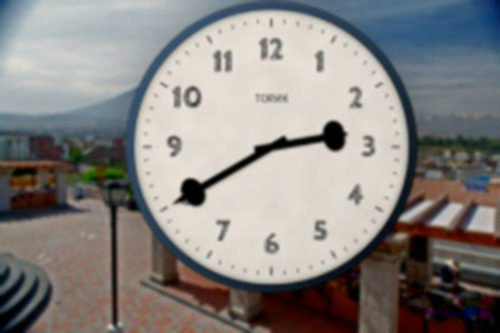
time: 2:40
